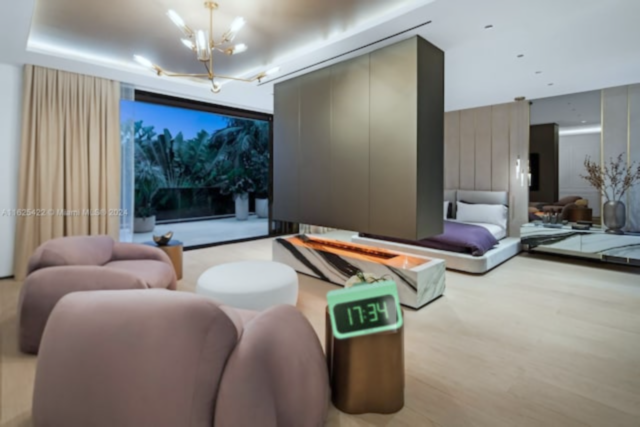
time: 17:34
